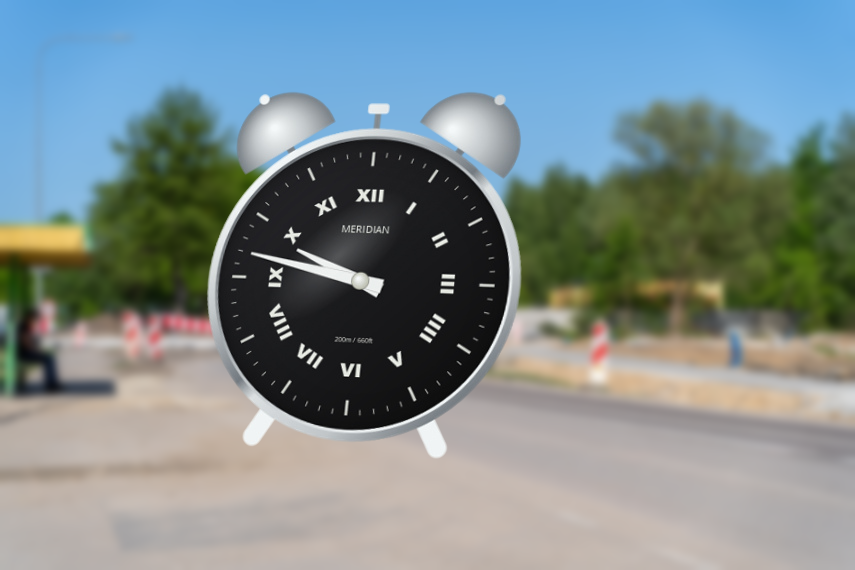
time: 9:47
